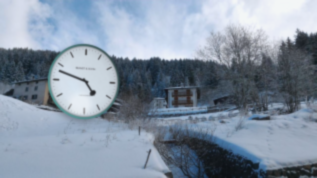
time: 4:48
